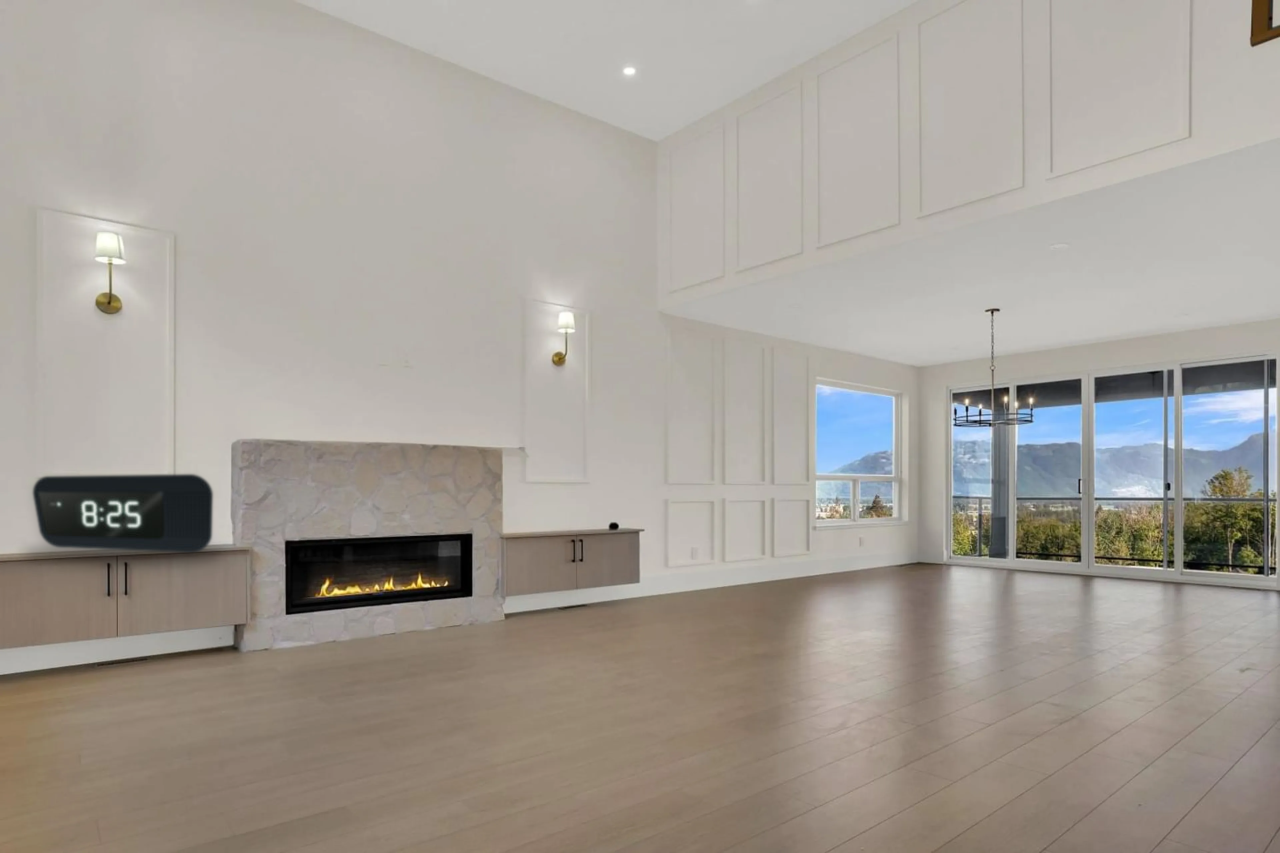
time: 8:25
